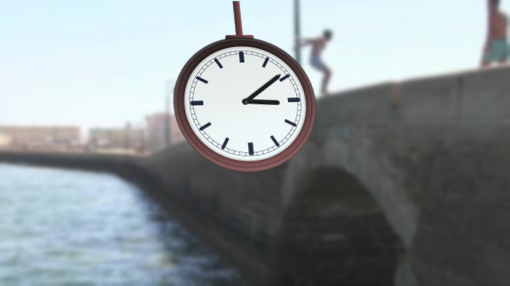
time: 3:09
